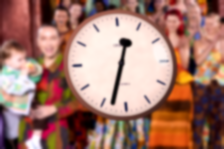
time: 12:33
